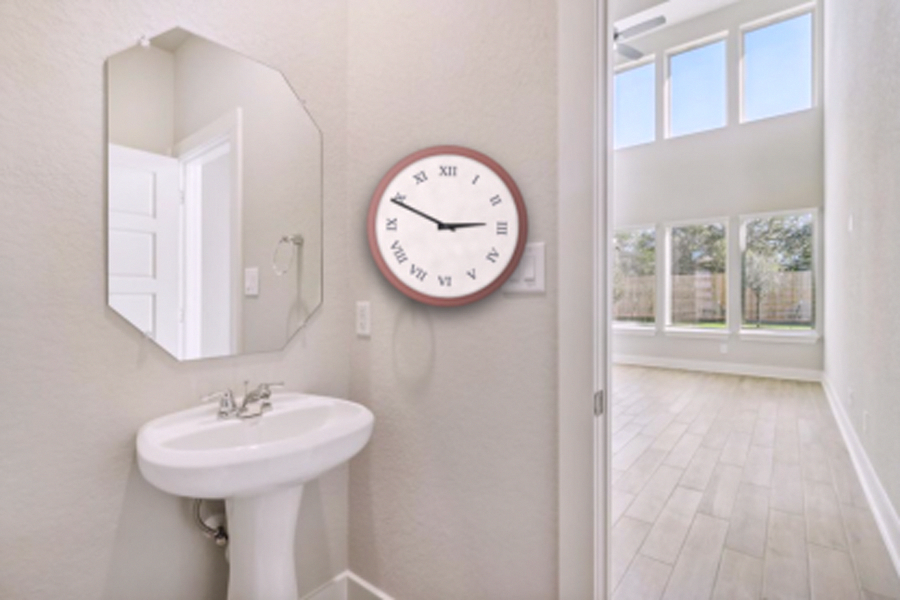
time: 2:49
